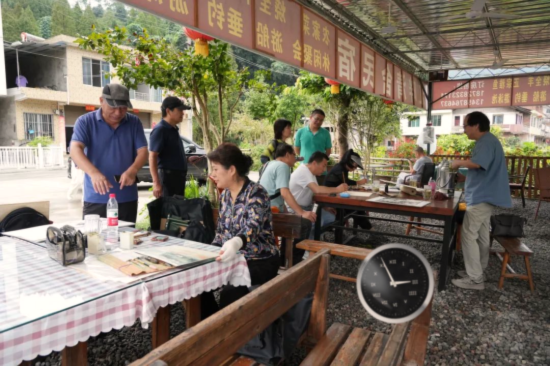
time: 2:56
